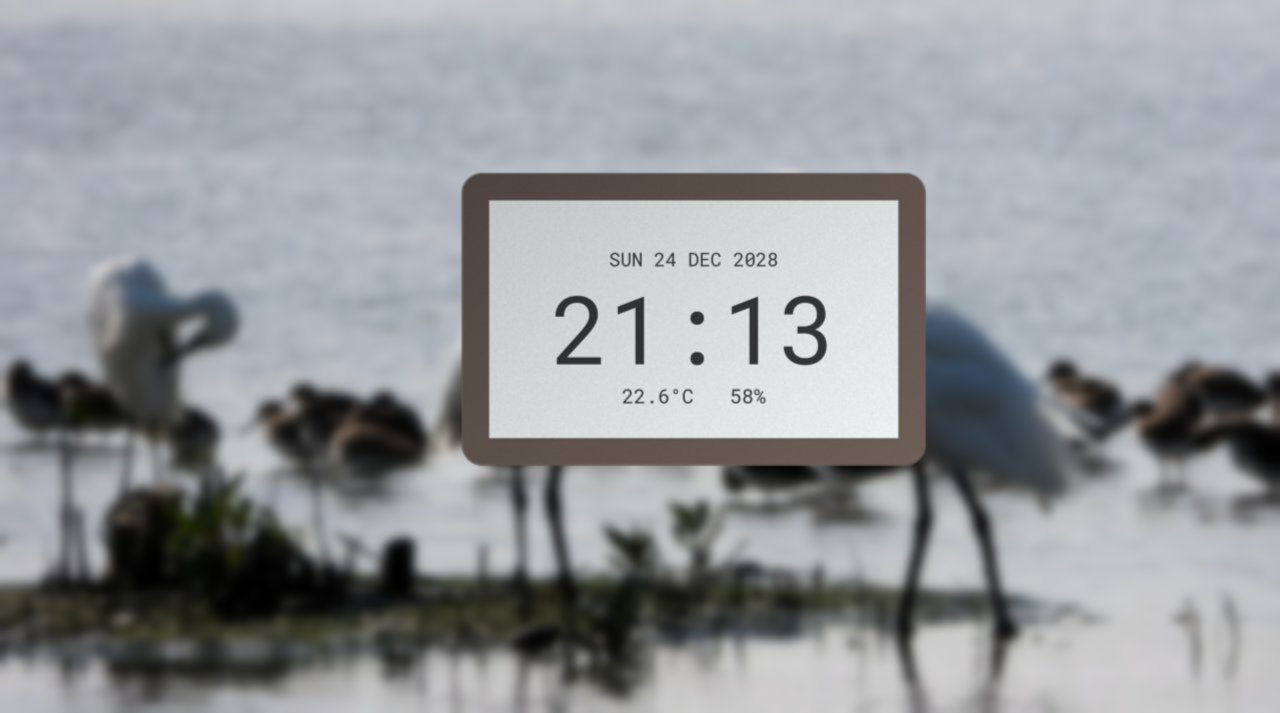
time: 21:13
